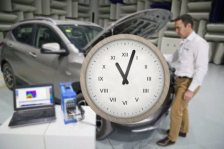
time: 11:03
